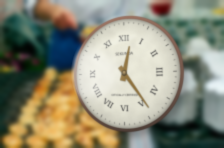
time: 12:24
